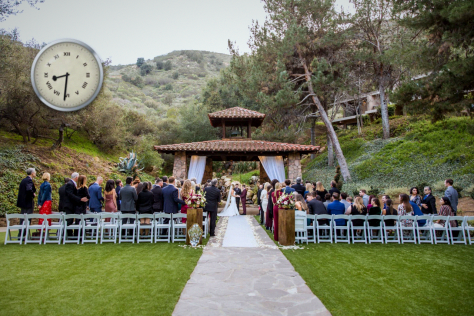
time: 8:31
